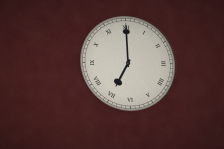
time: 7:00
